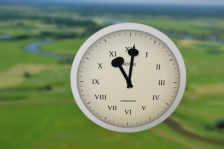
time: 11:01
